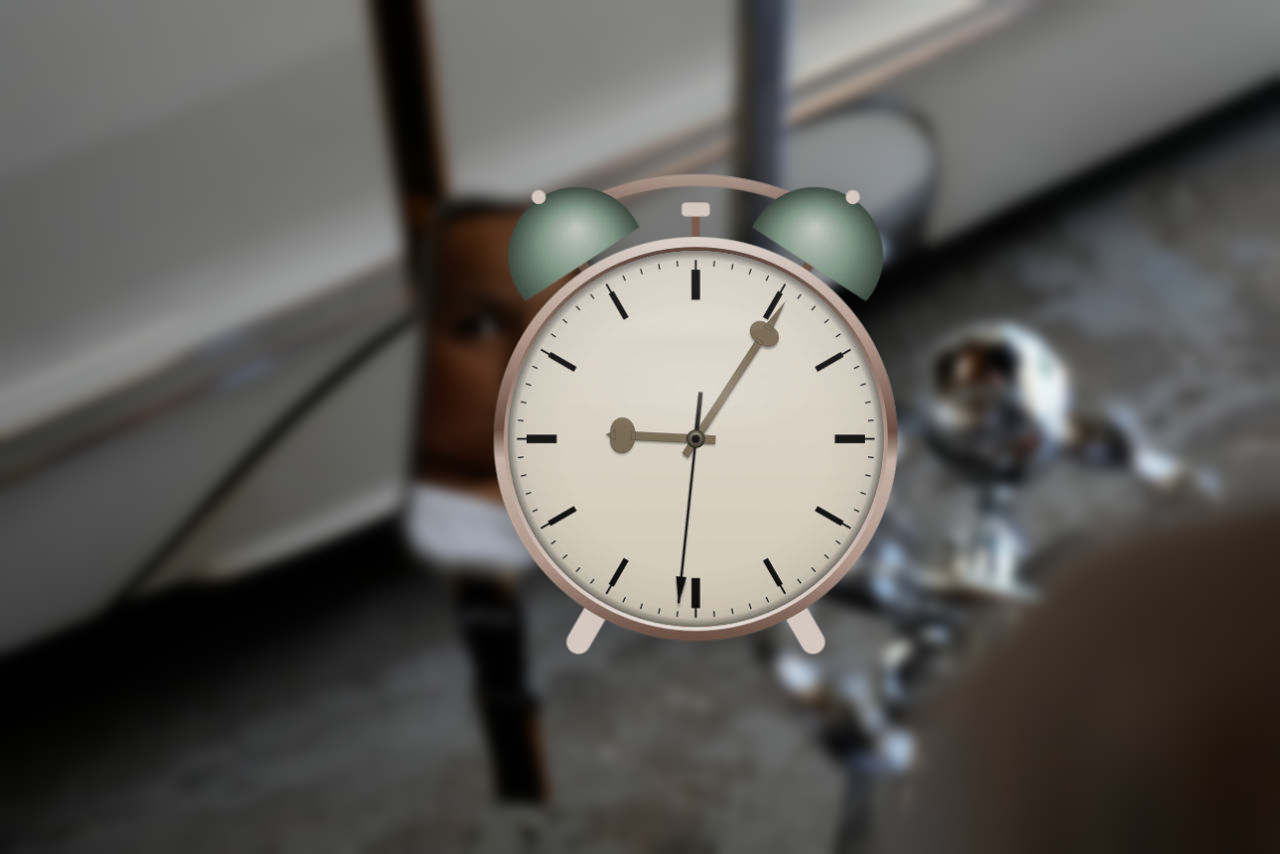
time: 9:05:31
